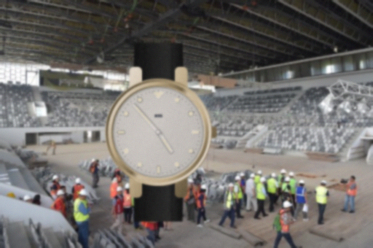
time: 4:53
